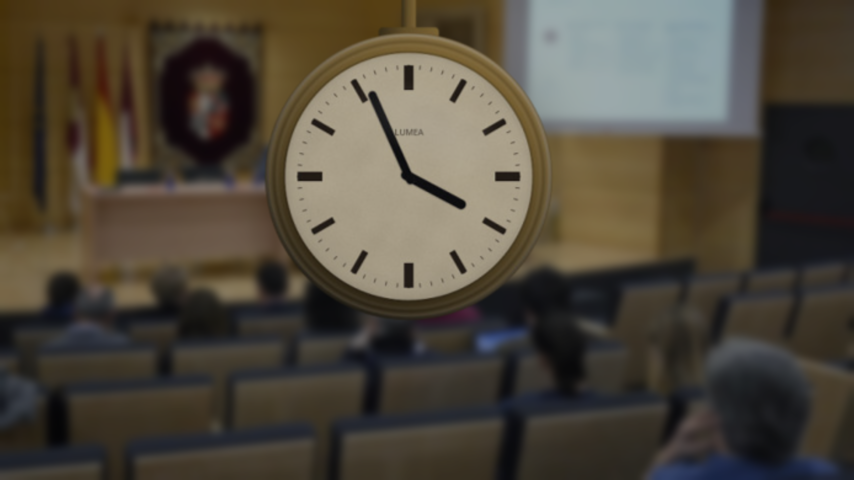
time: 3:56
